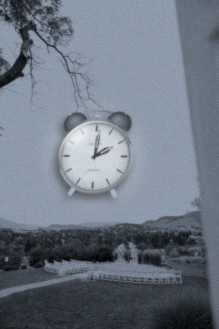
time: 2:01
